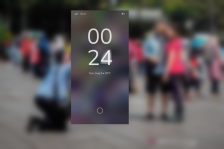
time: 0:24
